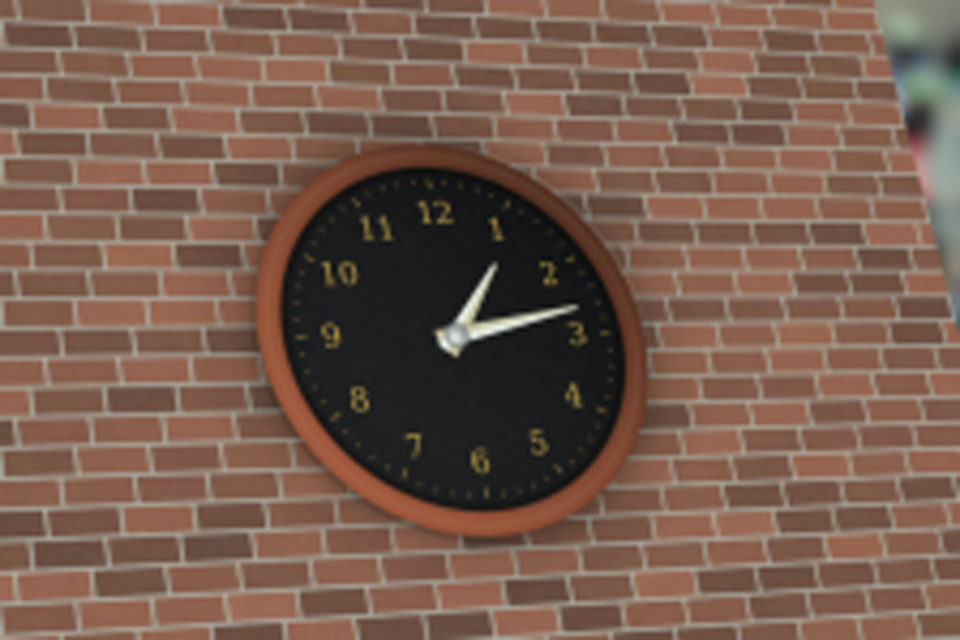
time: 1:13
